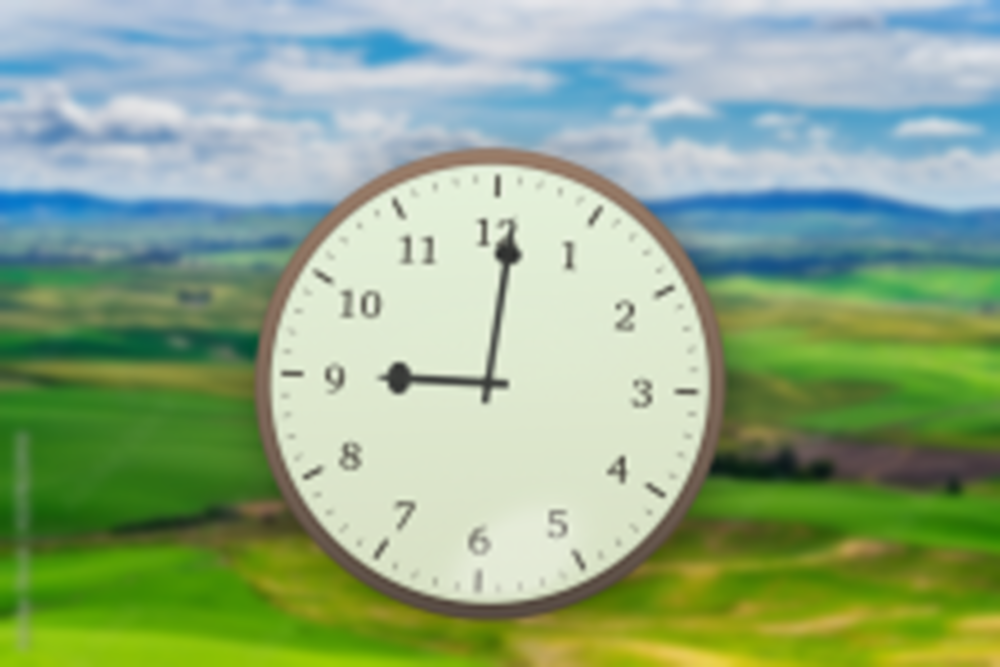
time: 9:01
